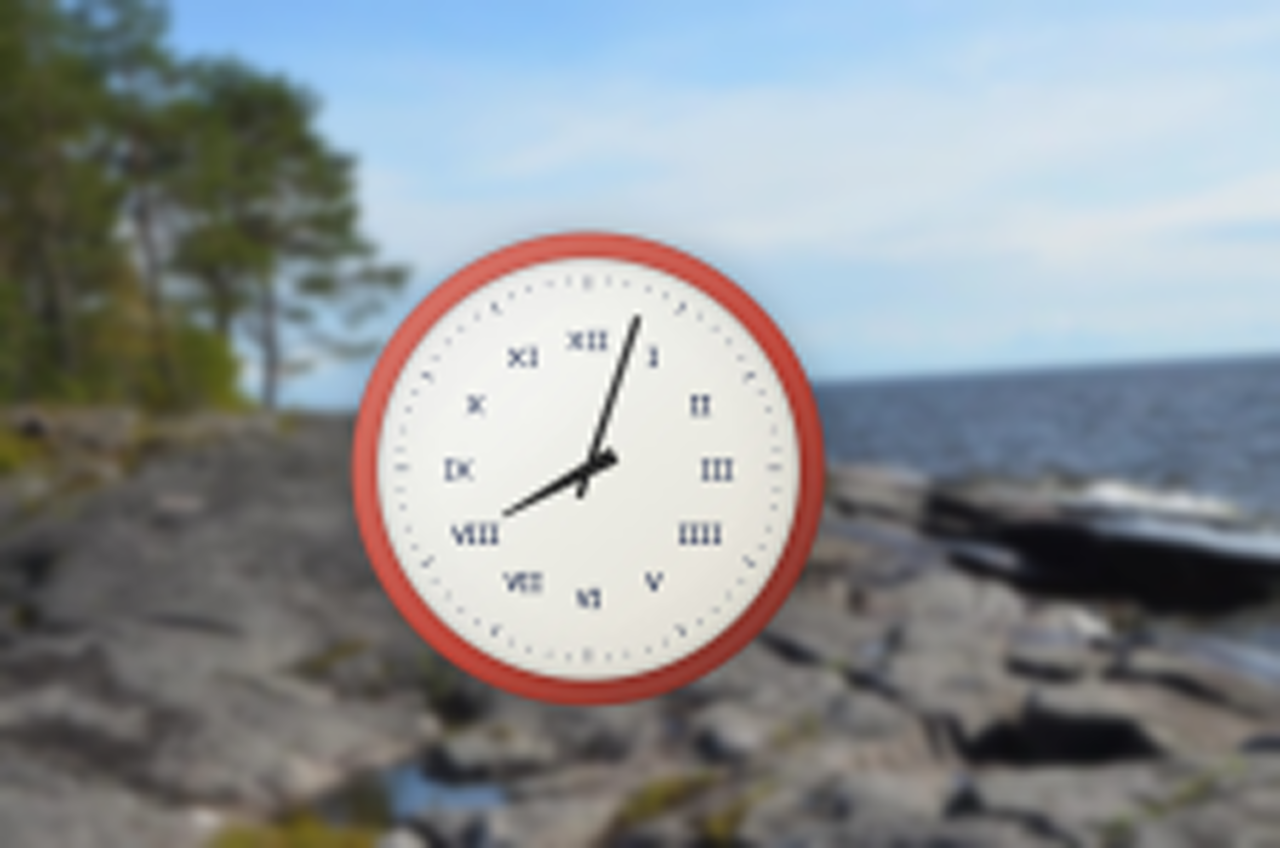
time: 8:03
